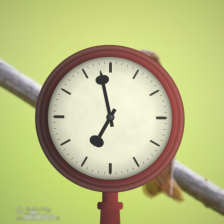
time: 6:58
